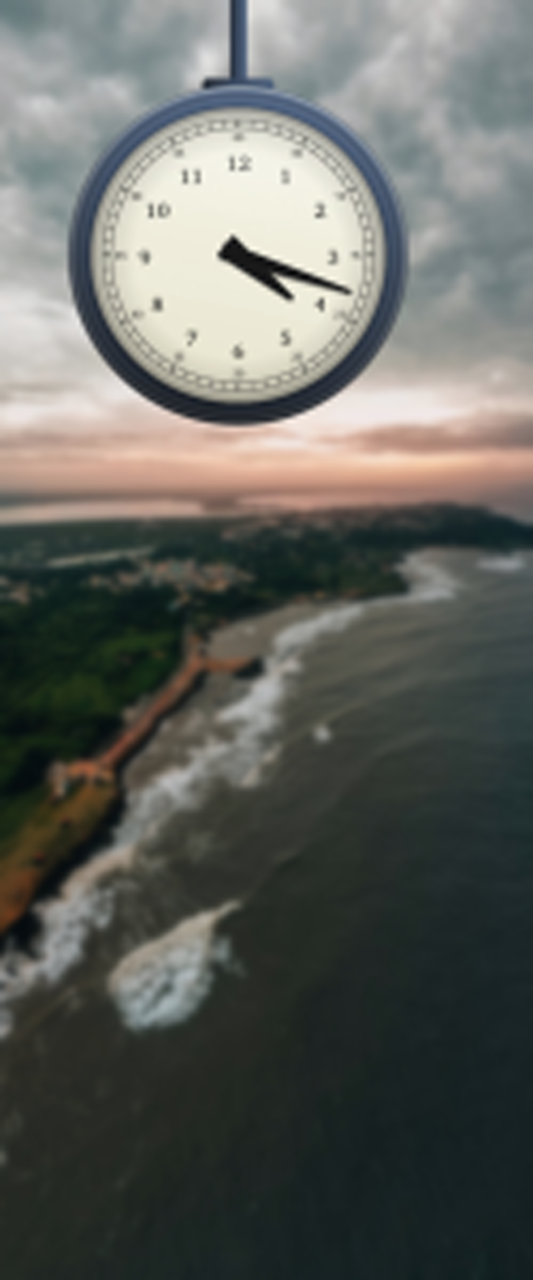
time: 4:18
